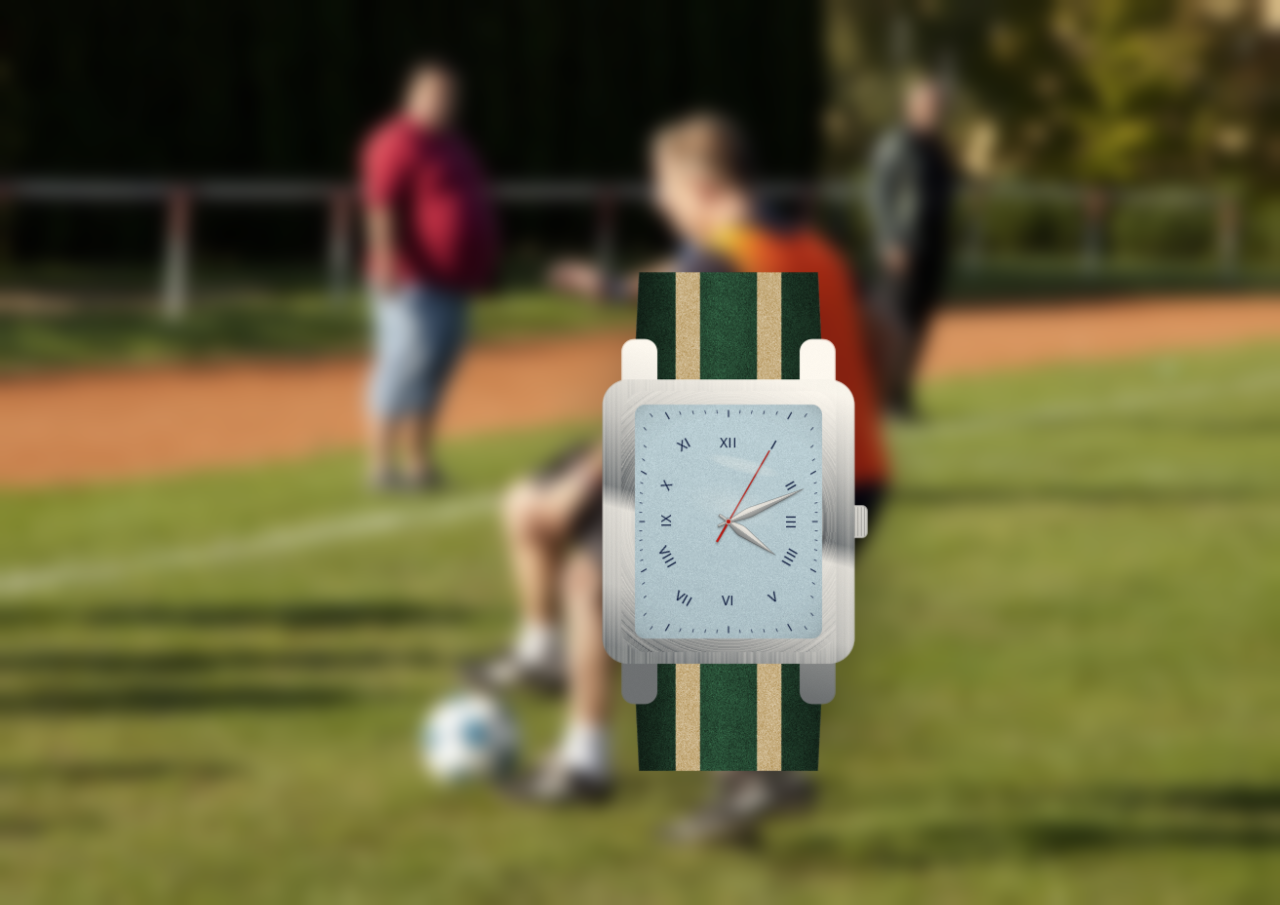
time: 4:11:05
